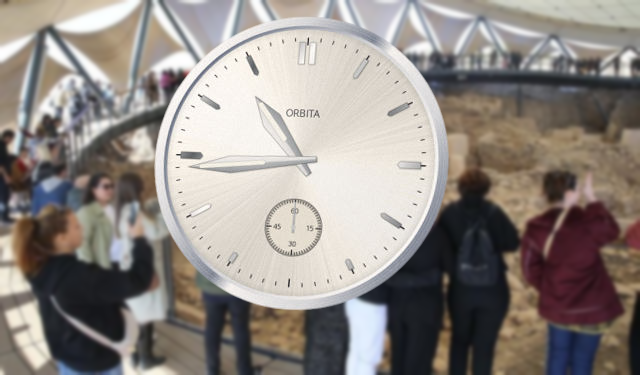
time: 10:44
